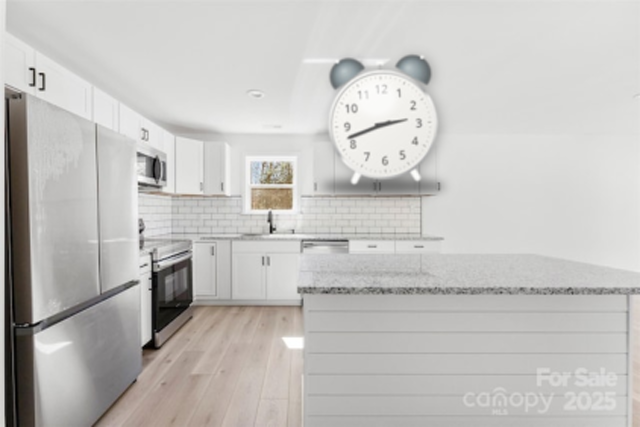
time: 2:42
